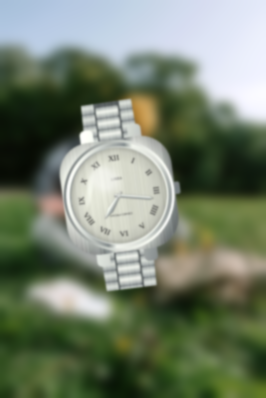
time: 7:17
